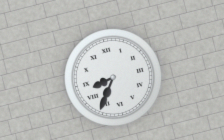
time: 8:36
